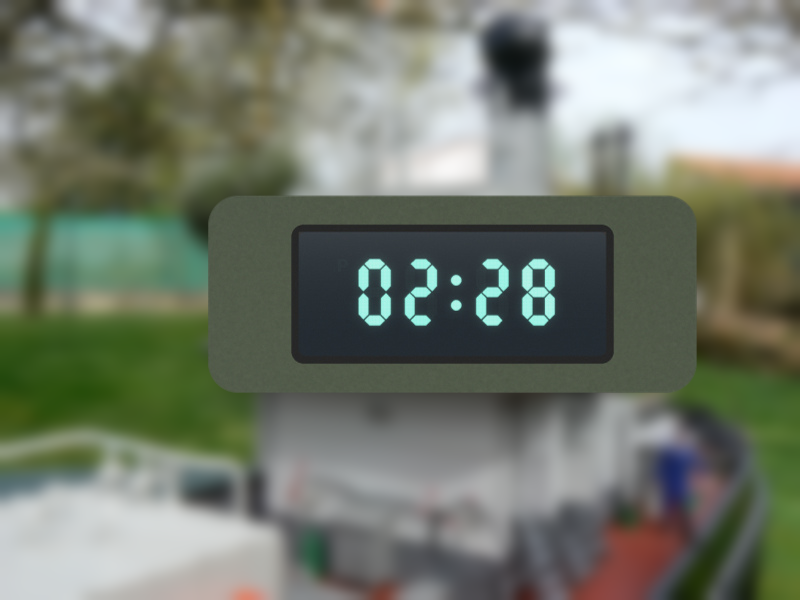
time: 2:28
